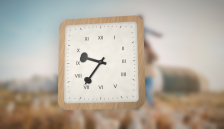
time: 9:36
